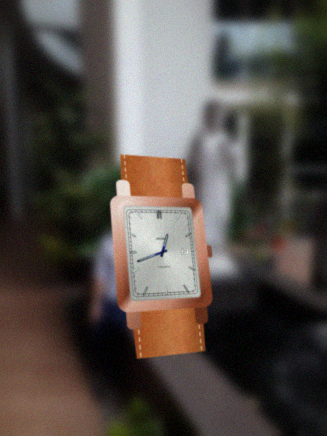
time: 12:42
